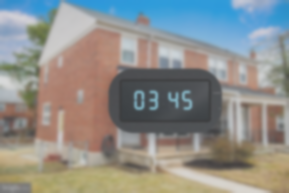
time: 3:45
